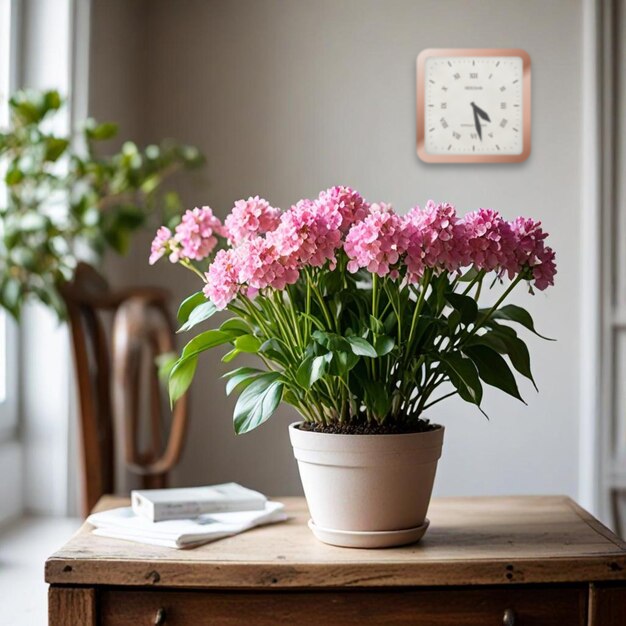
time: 4:28
